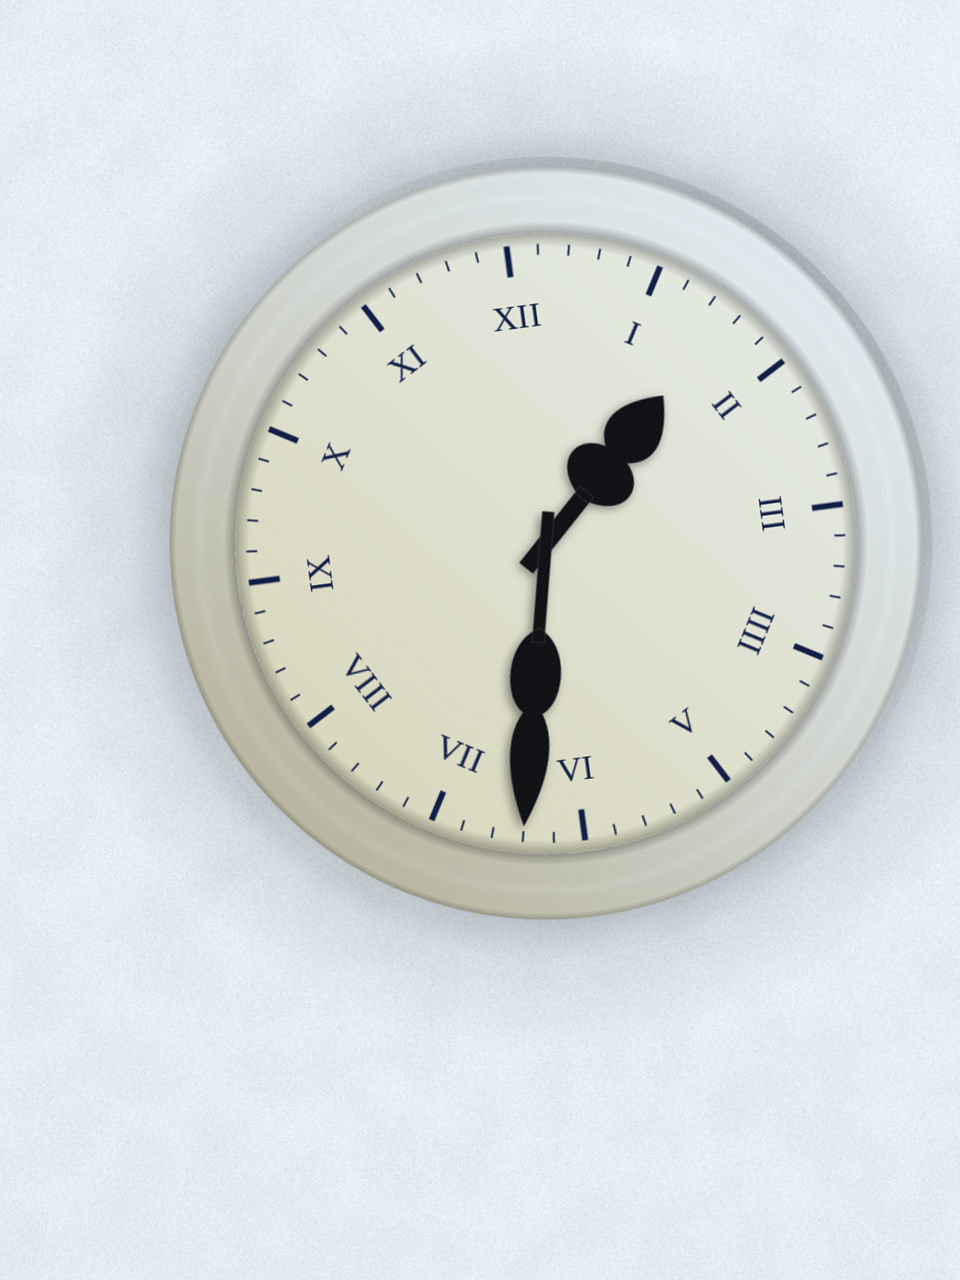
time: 1:32
